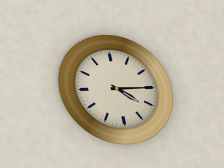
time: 4:15
